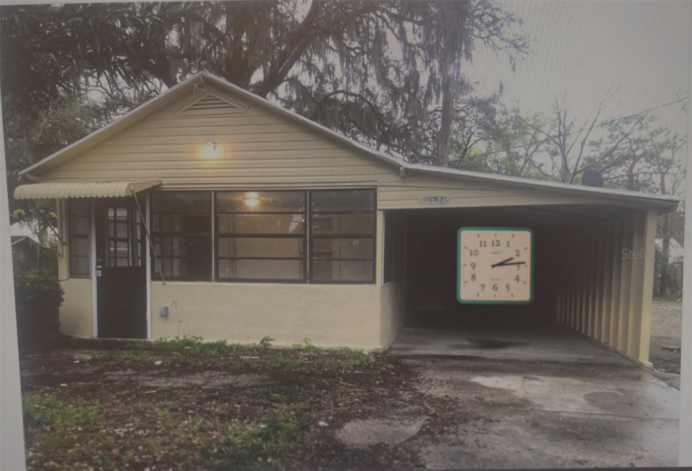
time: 2:14
